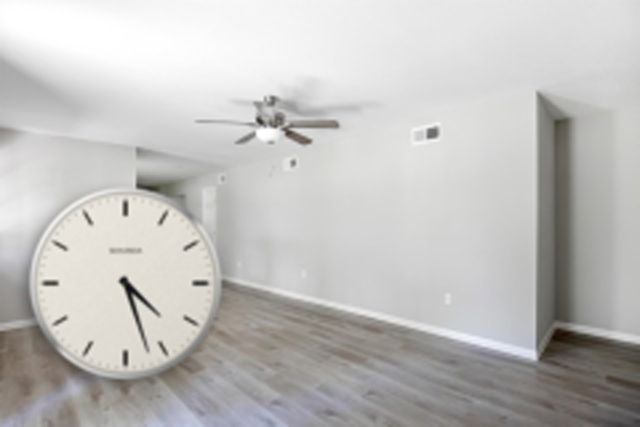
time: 4:27
